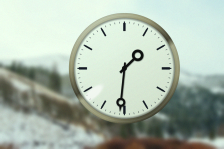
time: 1:31
